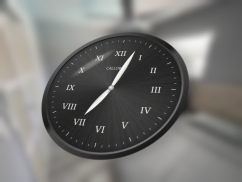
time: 7:03
